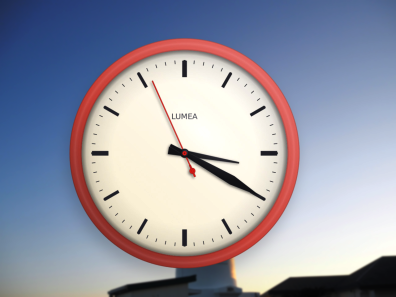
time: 3:19:56
